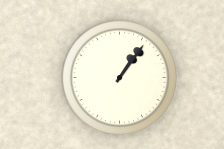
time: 1:06
